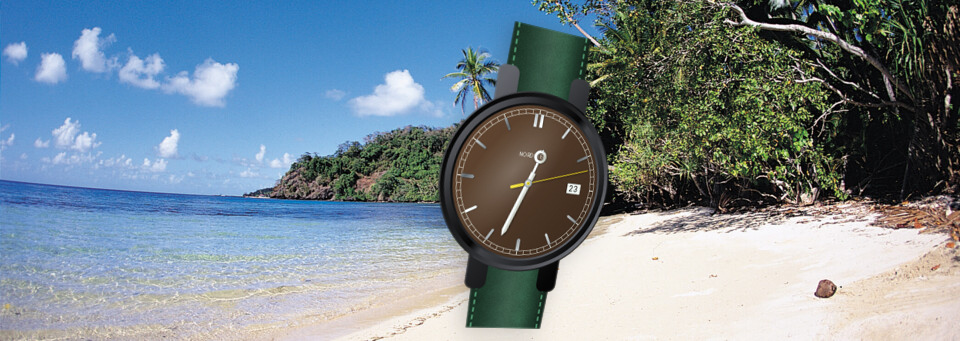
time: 12:33:12
